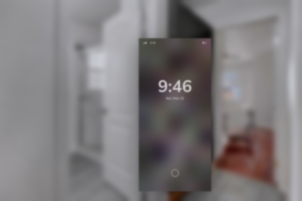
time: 9:46
